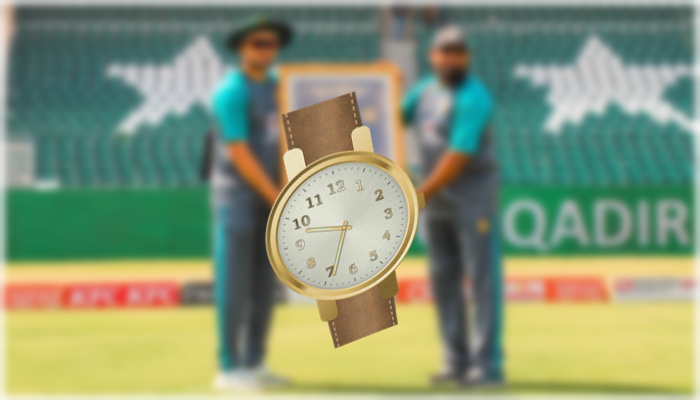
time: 9:34
